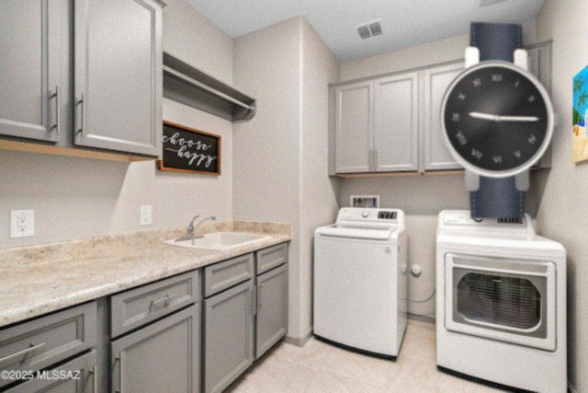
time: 9:15
